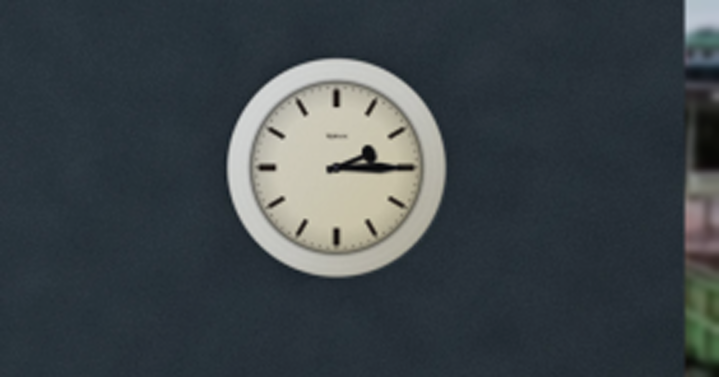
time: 2:15
